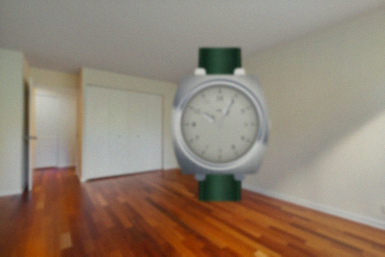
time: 10:04
